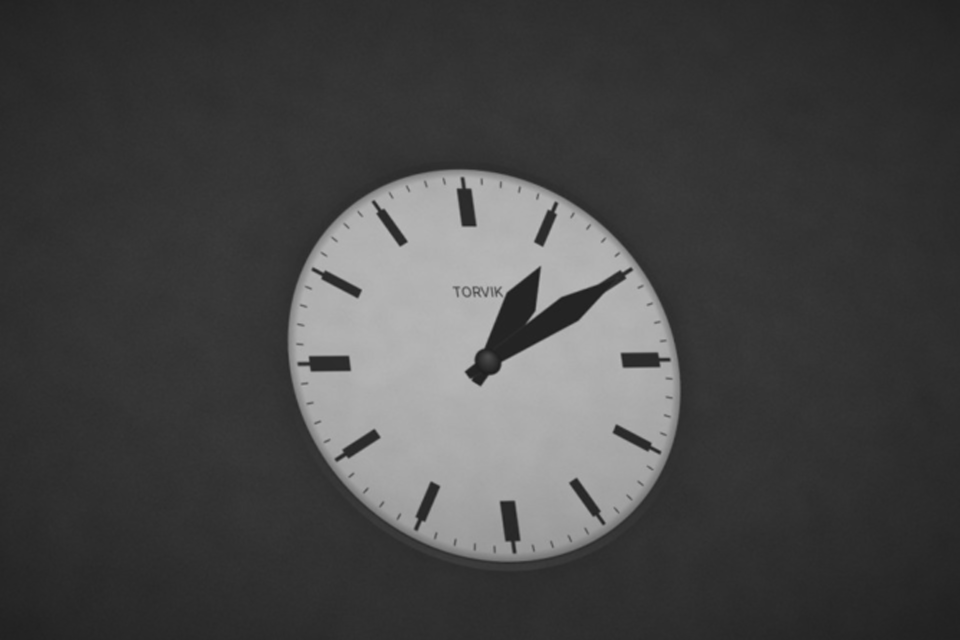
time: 1:10
